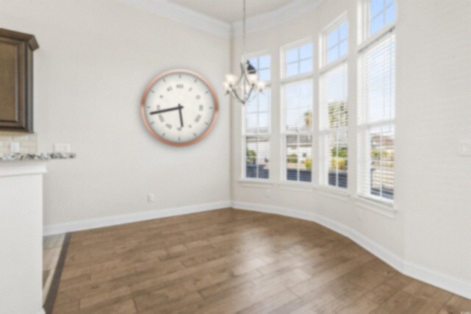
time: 5:43
